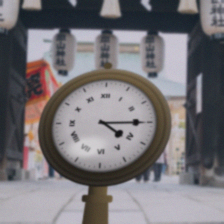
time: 4:15
